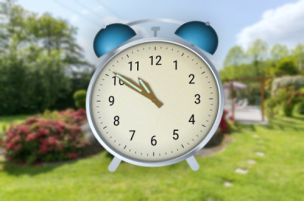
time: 10:51
